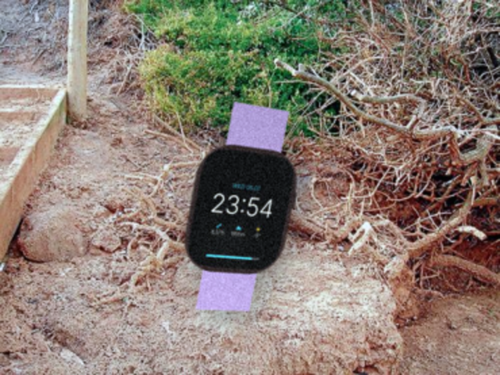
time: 23:54
